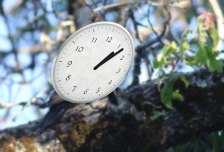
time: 1:07
